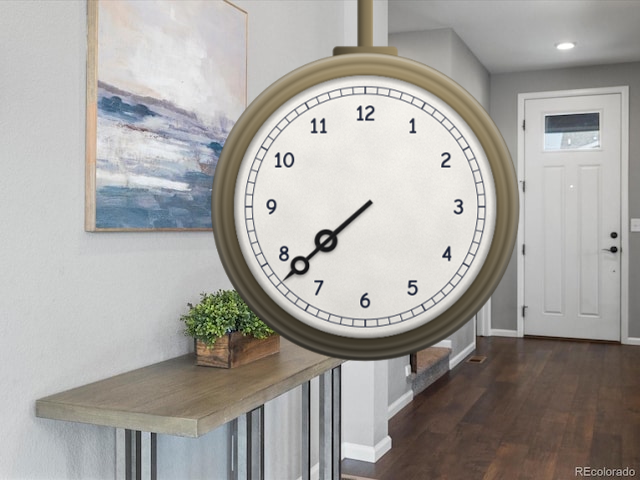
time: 7:38
